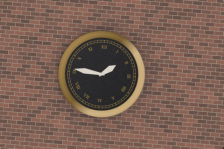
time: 1:46
